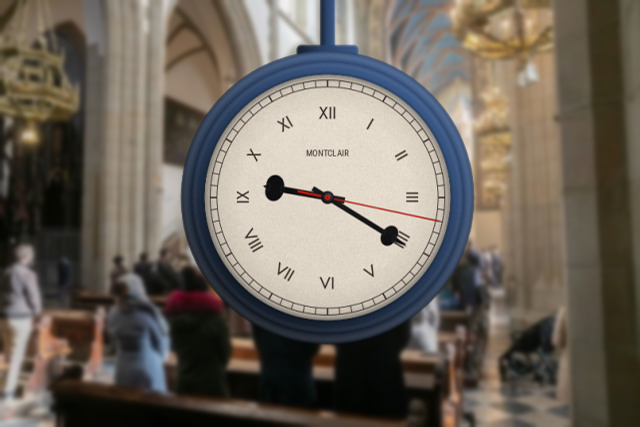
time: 9:20:17
